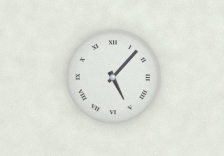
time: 5:07
